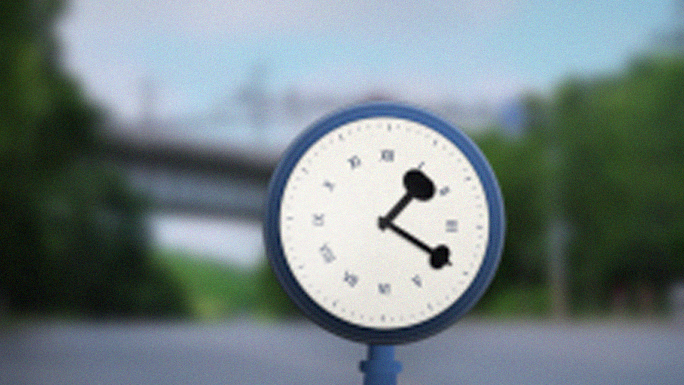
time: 1:20
